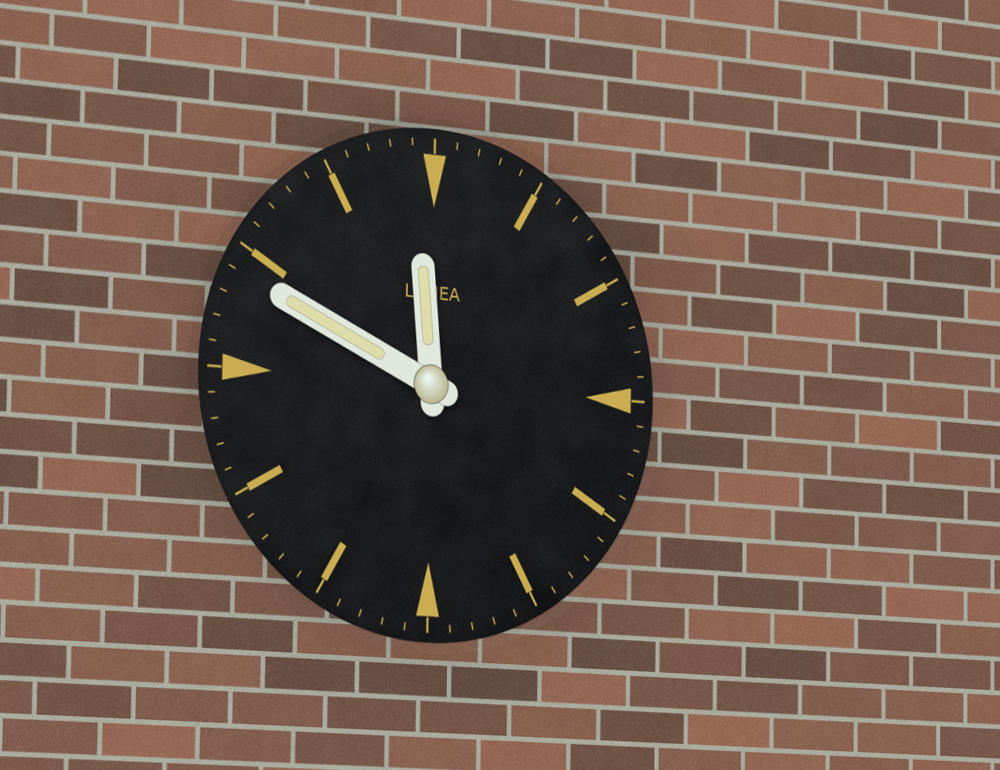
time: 11:49
